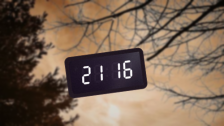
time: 21:16
